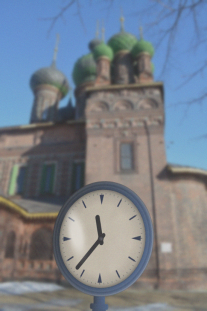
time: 11:37
